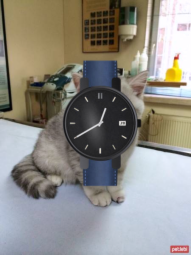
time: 12:40
